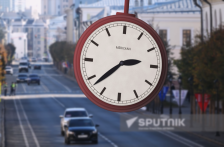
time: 2:38
